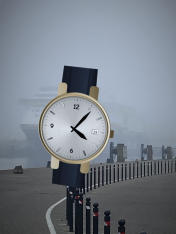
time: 4:06
